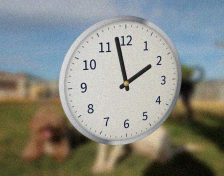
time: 1:58
